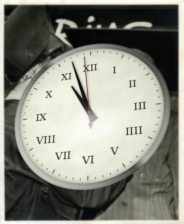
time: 10:56:59
